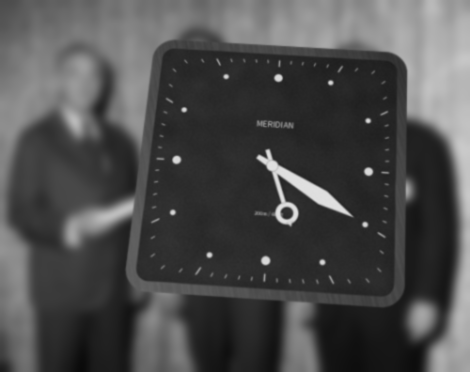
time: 5:20
